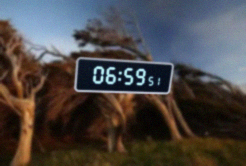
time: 6:59:51
